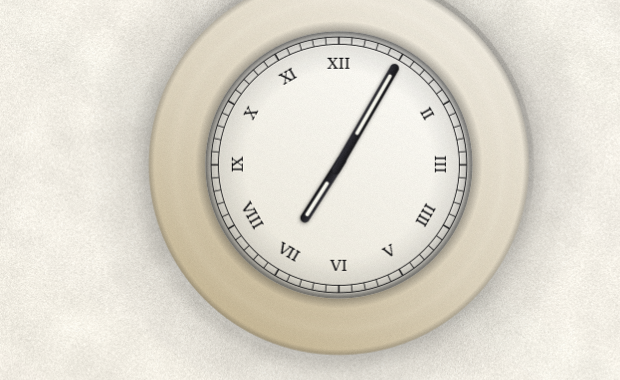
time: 7:05
